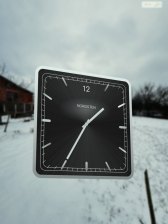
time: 1:35
